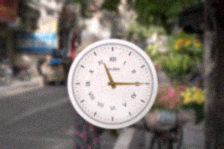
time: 11:15
